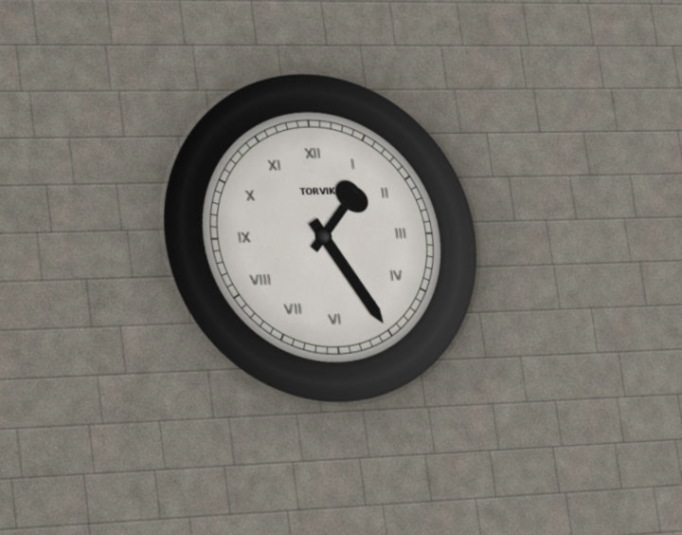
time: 1:25
